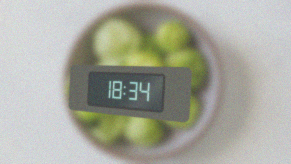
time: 18:34
